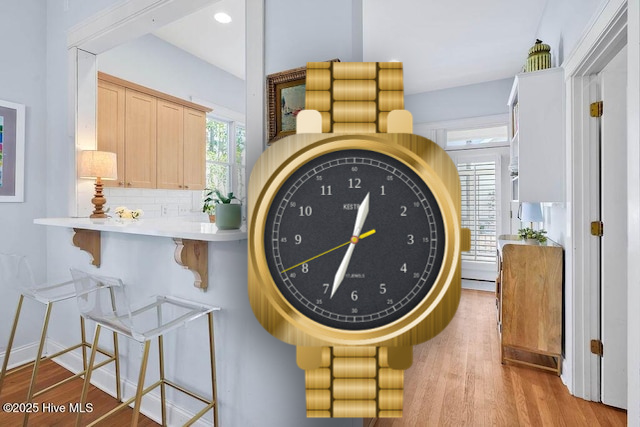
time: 12:33:41
